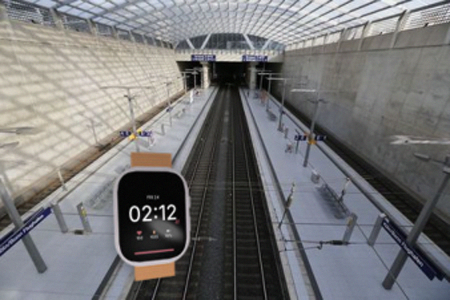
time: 2:12
